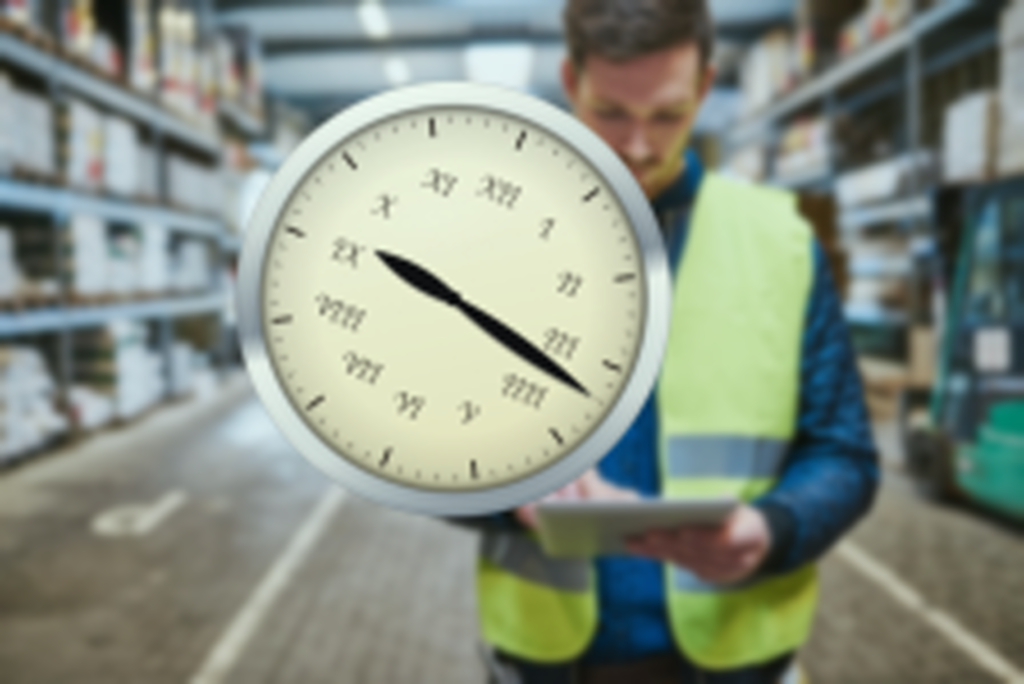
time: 9:17
